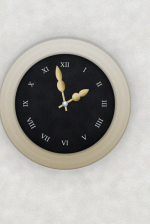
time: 1:58
